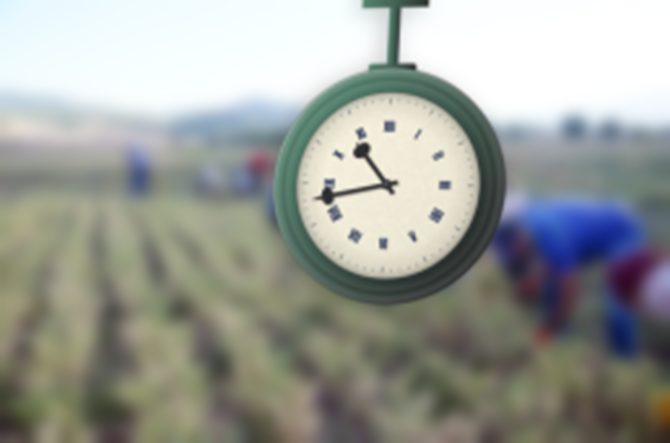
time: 10:43
